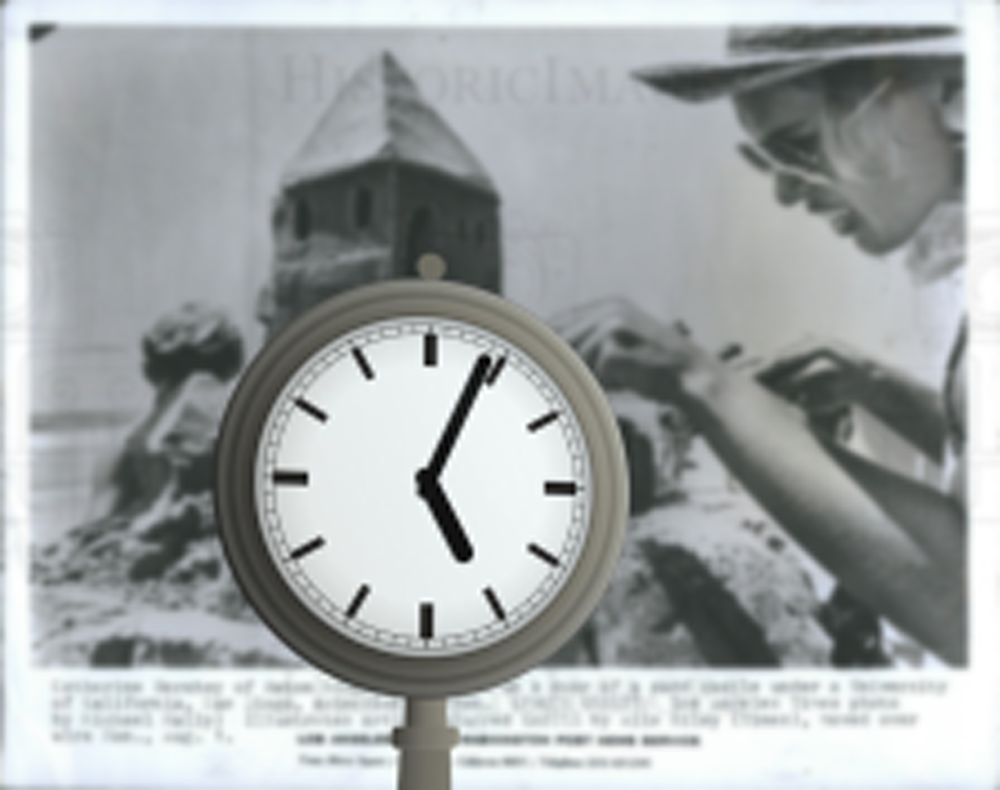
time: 5:04
